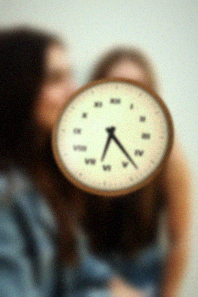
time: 6:23
